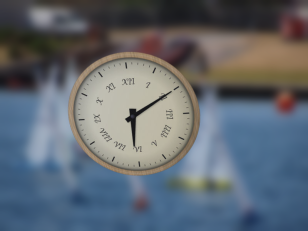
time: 6:10
